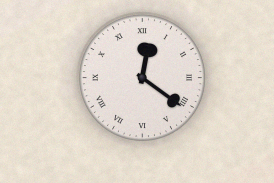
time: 12:21
